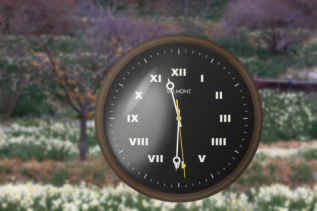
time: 11:30:29
